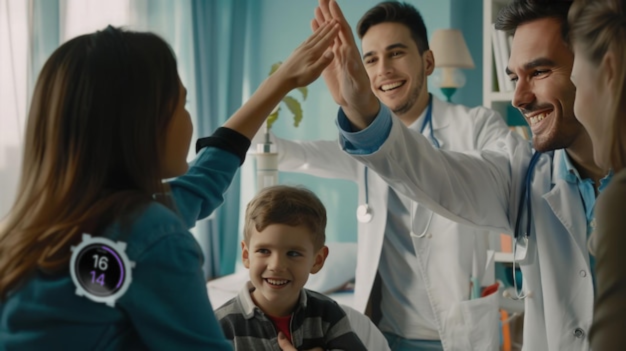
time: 16:14
